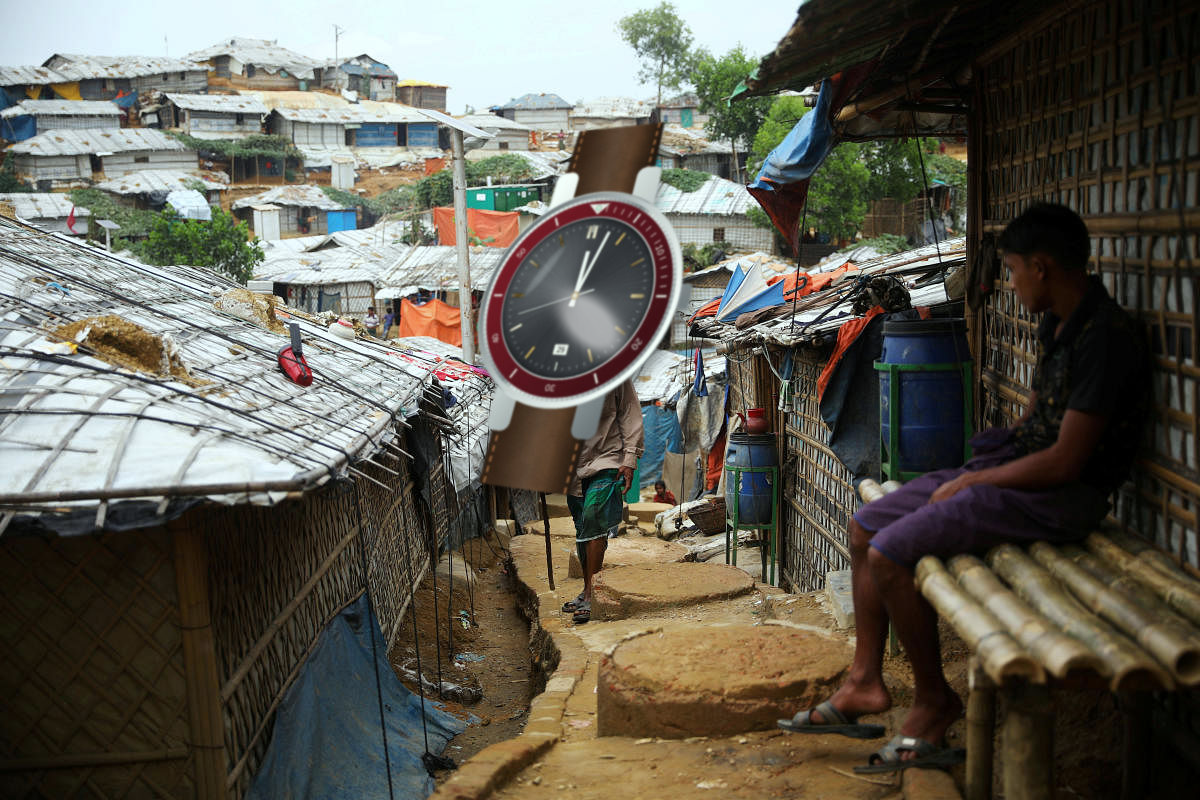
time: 12:02:42
